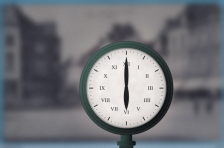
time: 6:00
